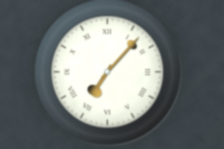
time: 7:07
